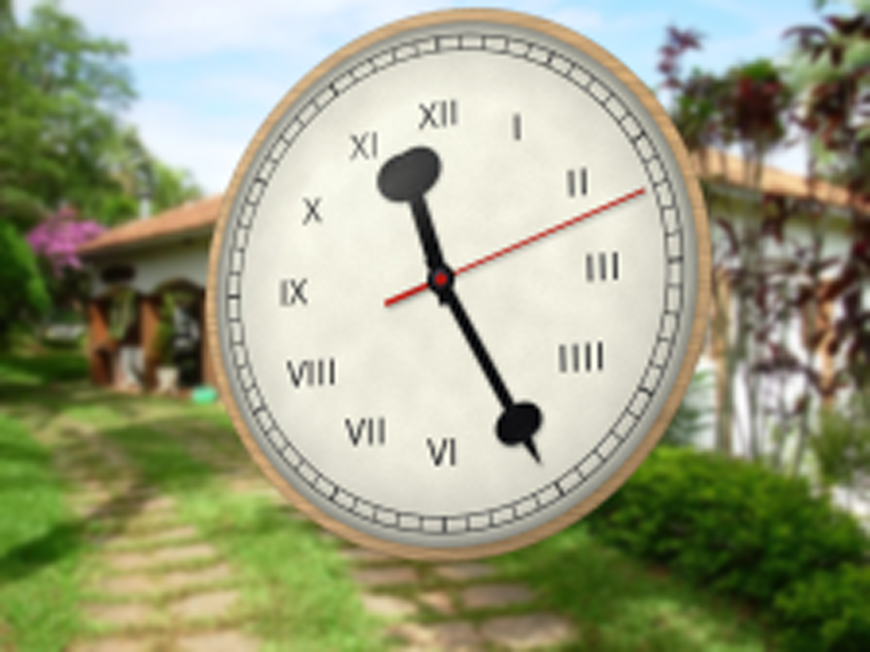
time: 11:25:12
